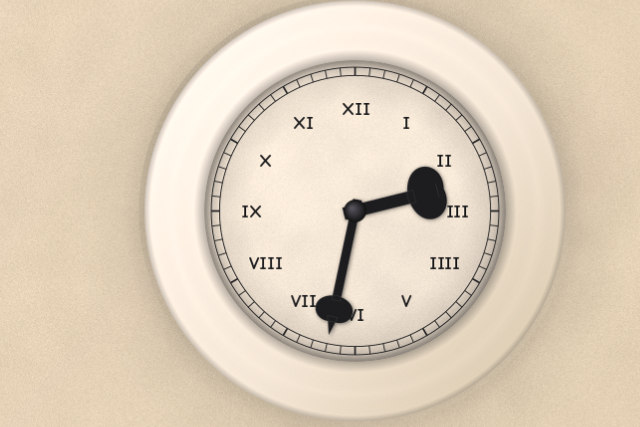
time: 2:32
